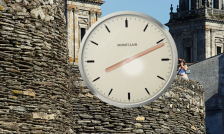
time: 8:11
